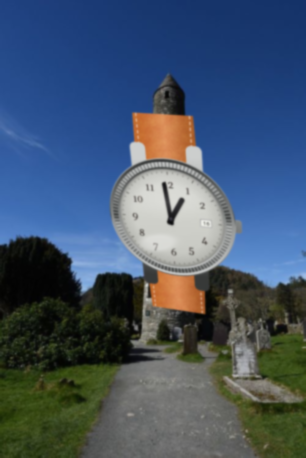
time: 12:59
